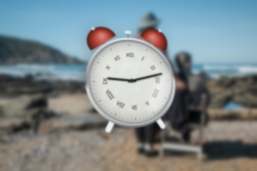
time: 9:13
